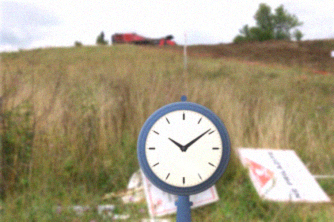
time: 10:09
